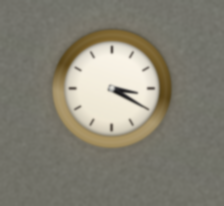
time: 3:20
